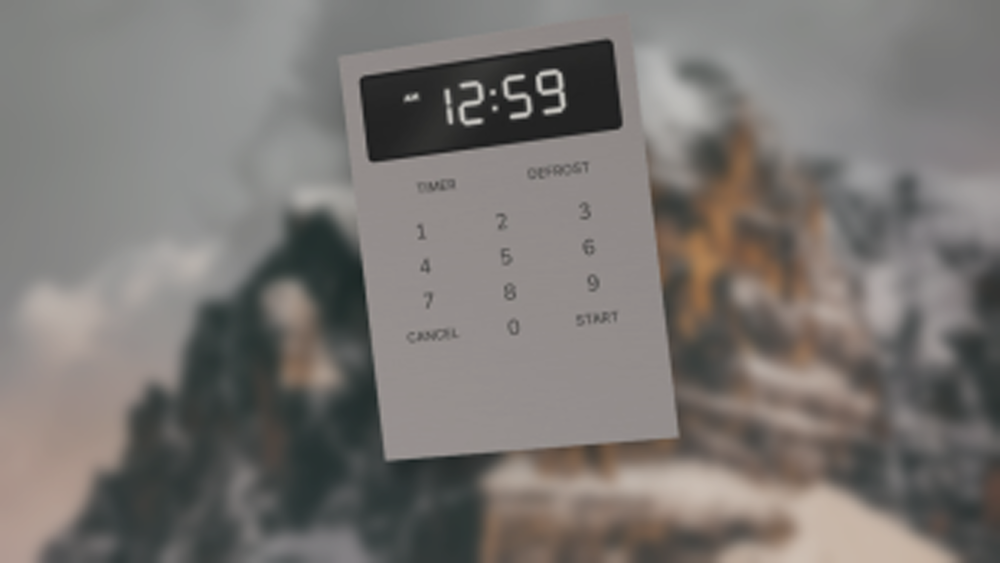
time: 12:59
